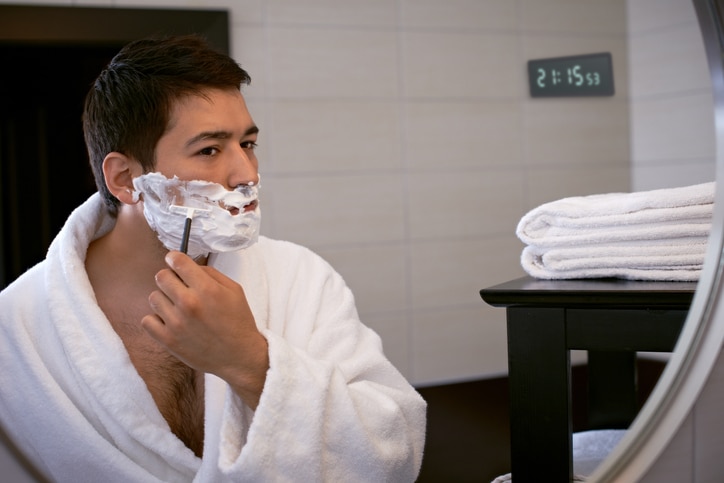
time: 21:15
